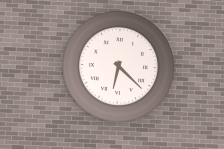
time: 6:22
